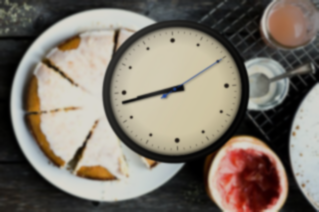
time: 8:43:10
